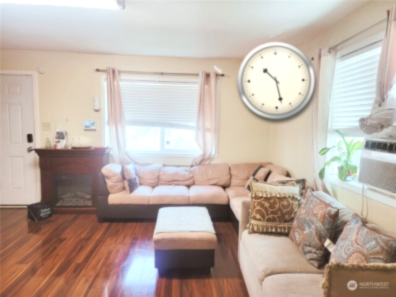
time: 10:28
